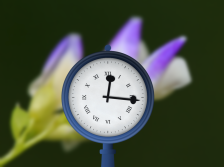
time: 12:16
